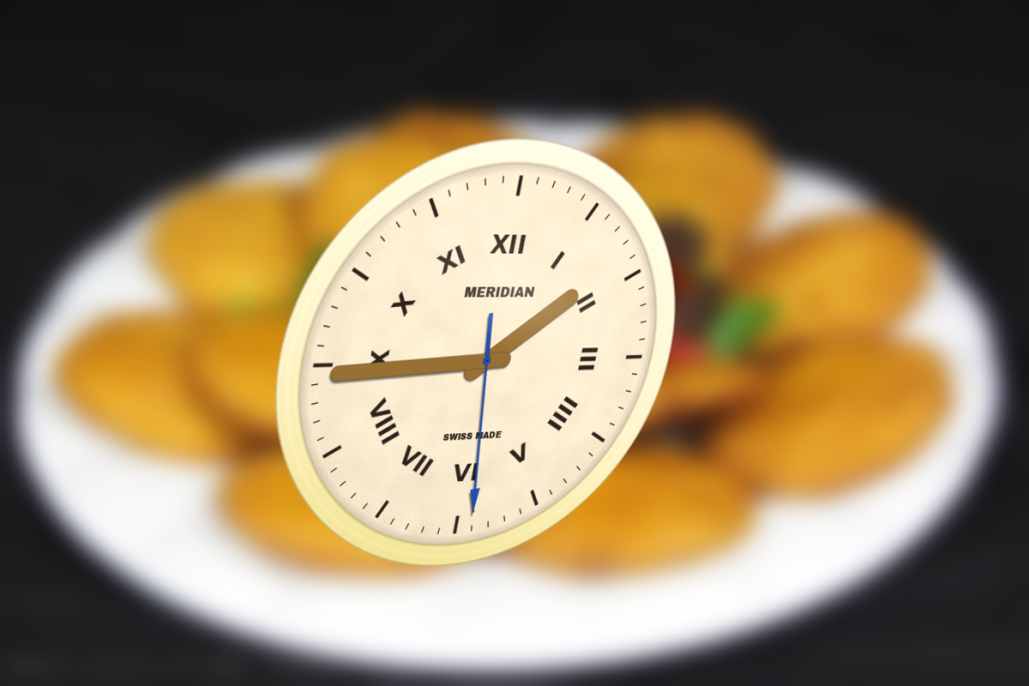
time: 1:44:29
